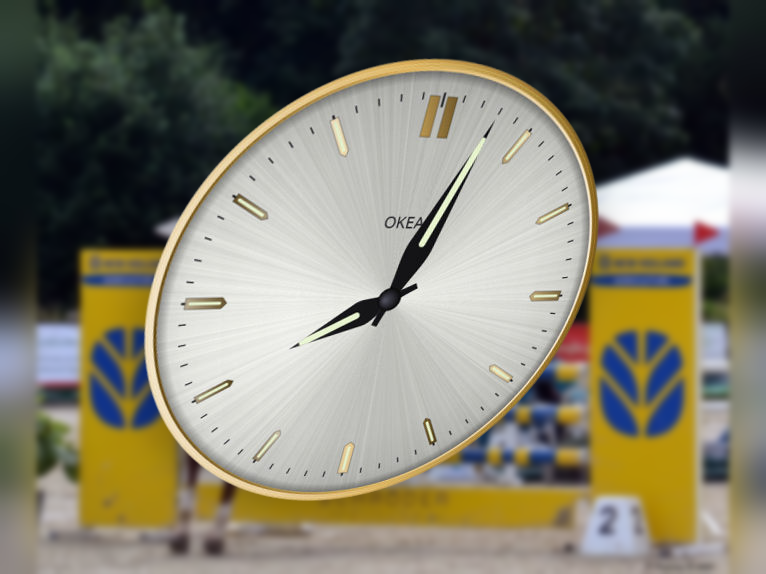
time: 8:03
